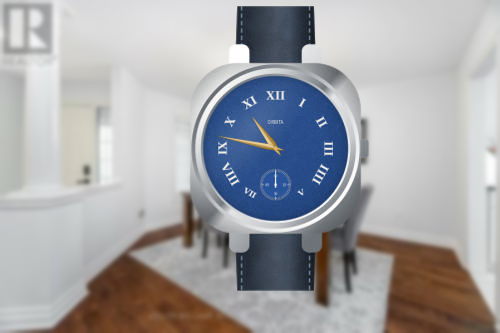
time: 10:47
